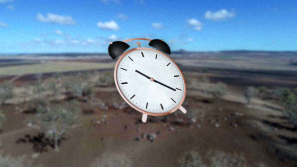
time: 10:21
